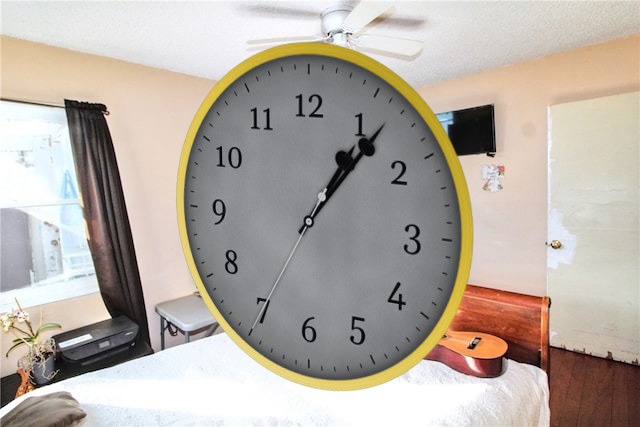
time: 1:06:35
